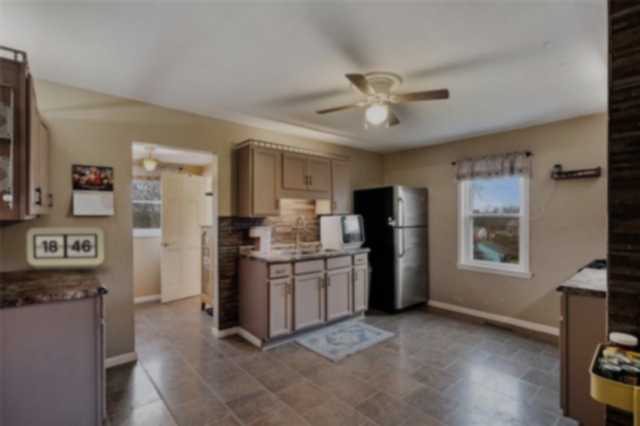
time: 18:46
